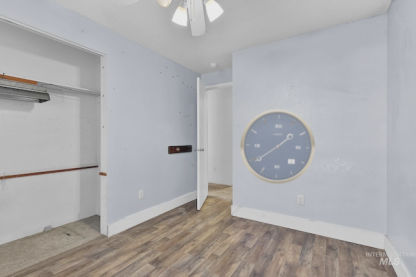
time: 1:39
